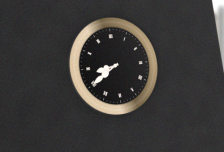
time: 8:40
